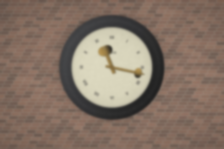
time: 11:17
